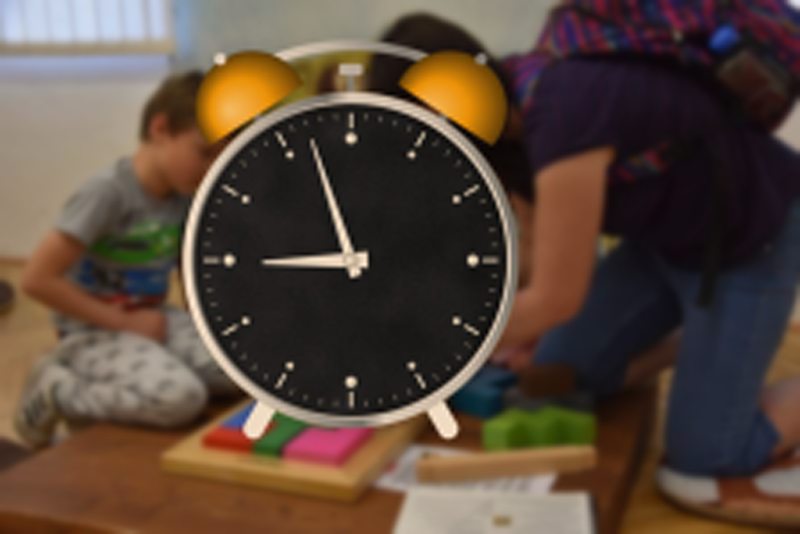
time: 8:57
